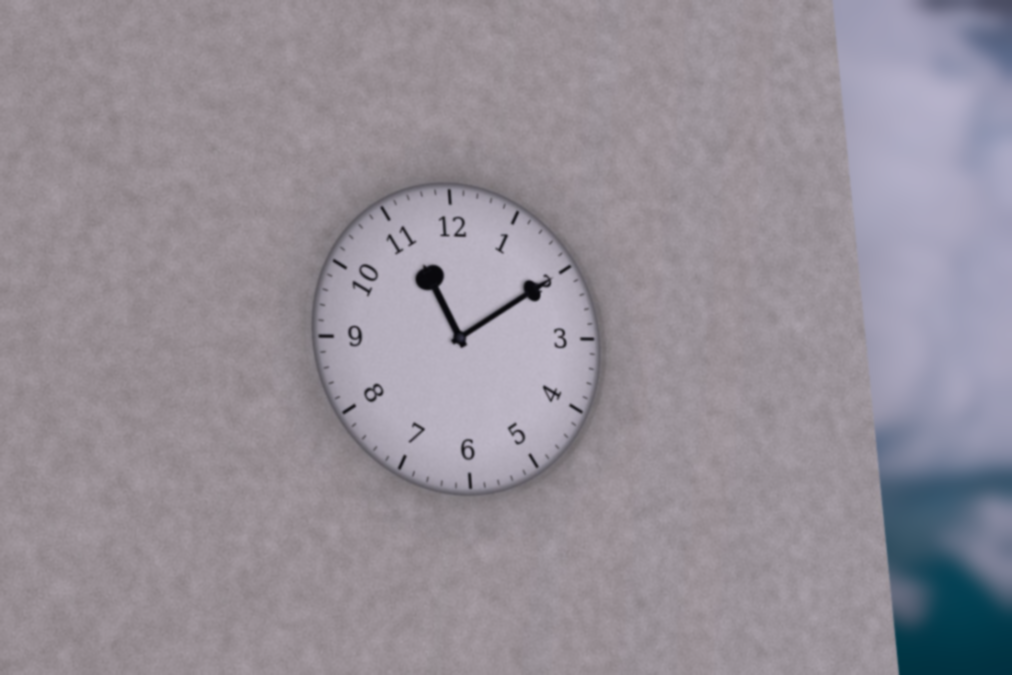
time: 11:10
